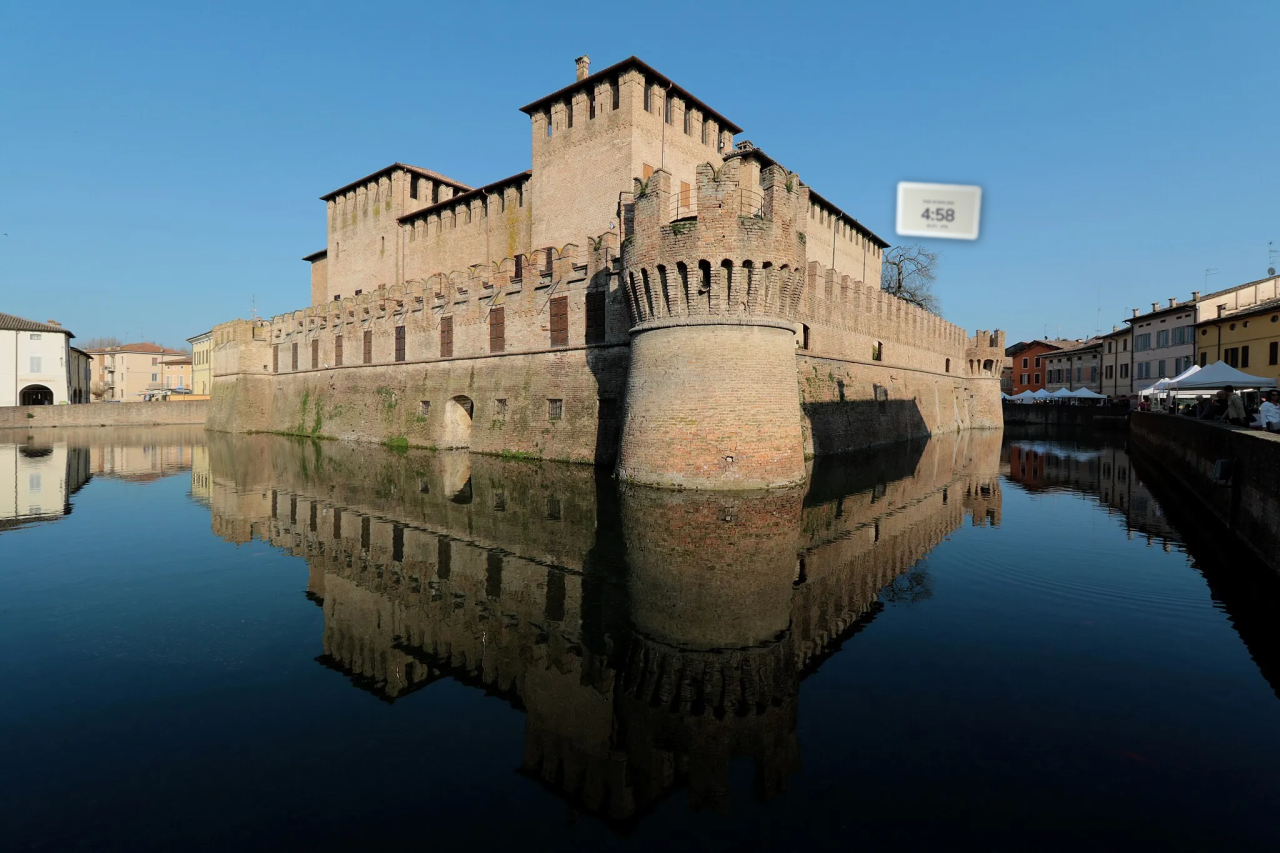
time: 4:58
